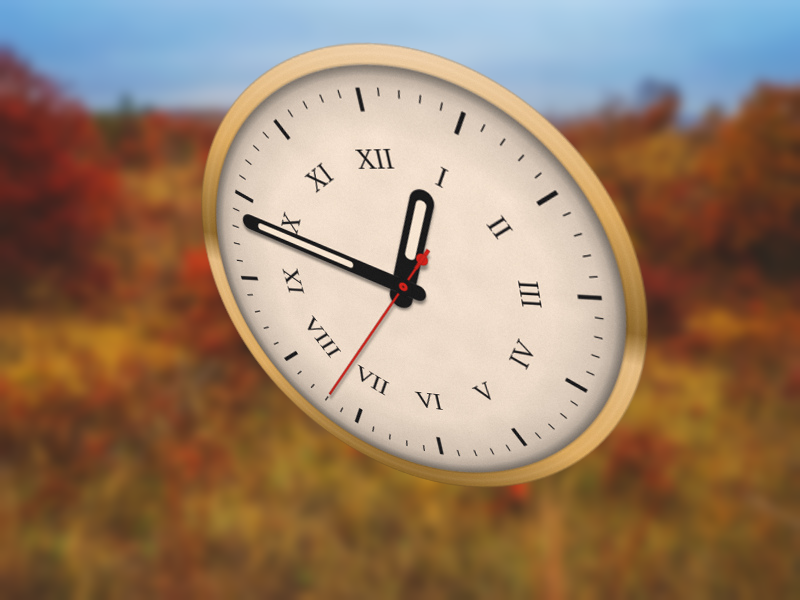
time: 12:48:37
